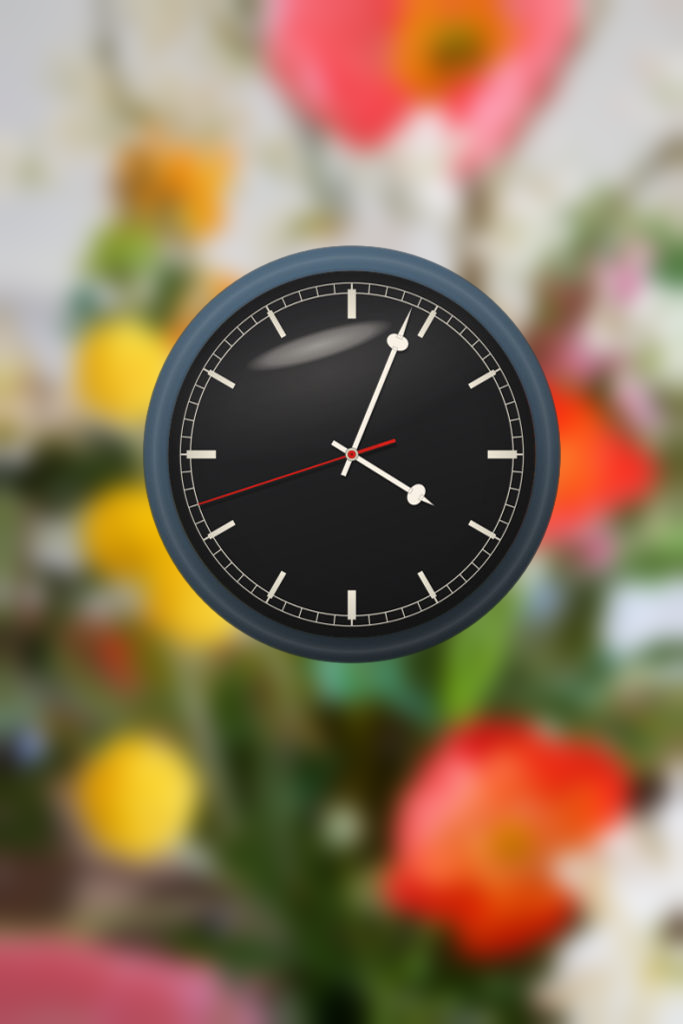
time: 4:03:42
